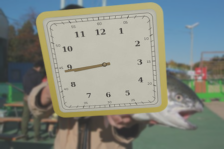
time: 8:44
